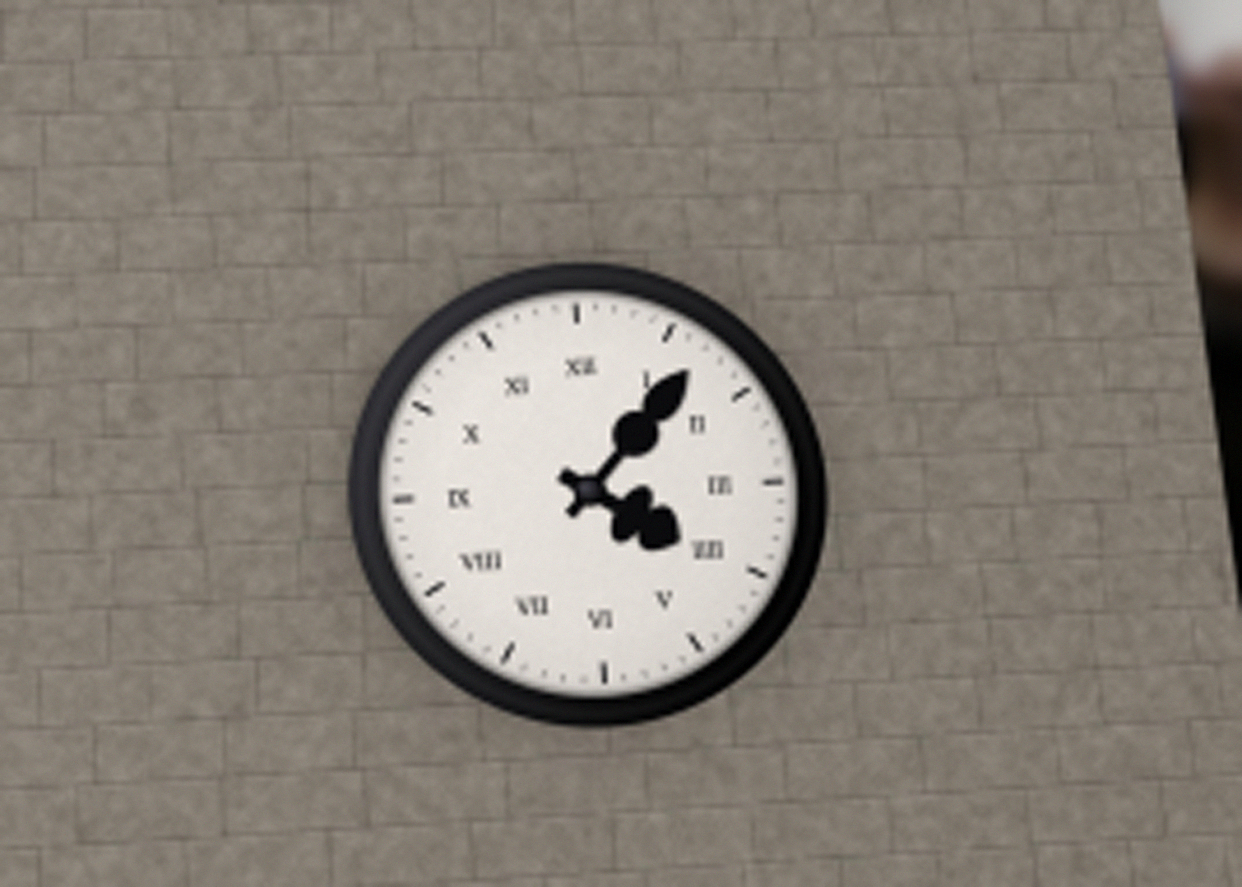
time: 4:07
